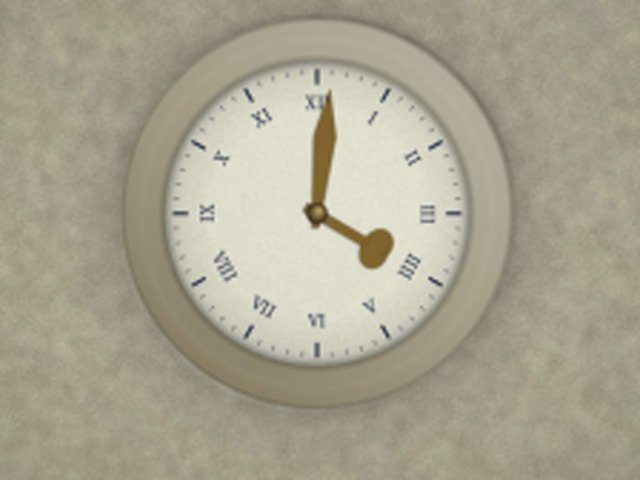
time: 4:01
